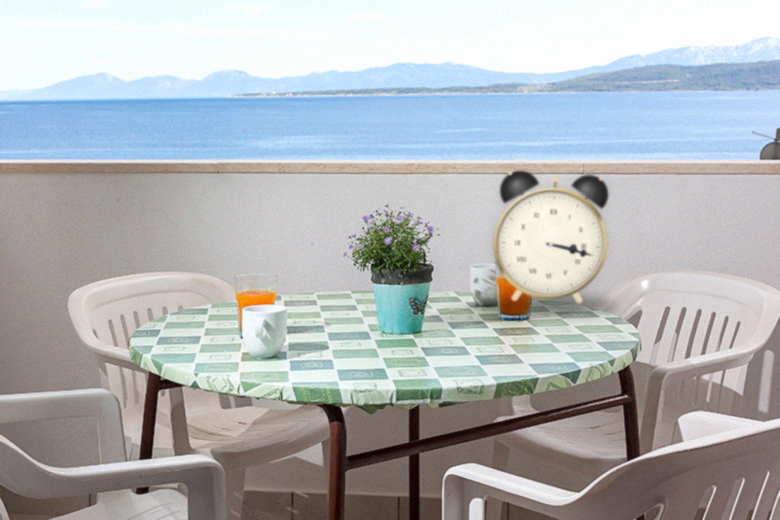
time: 3:17
